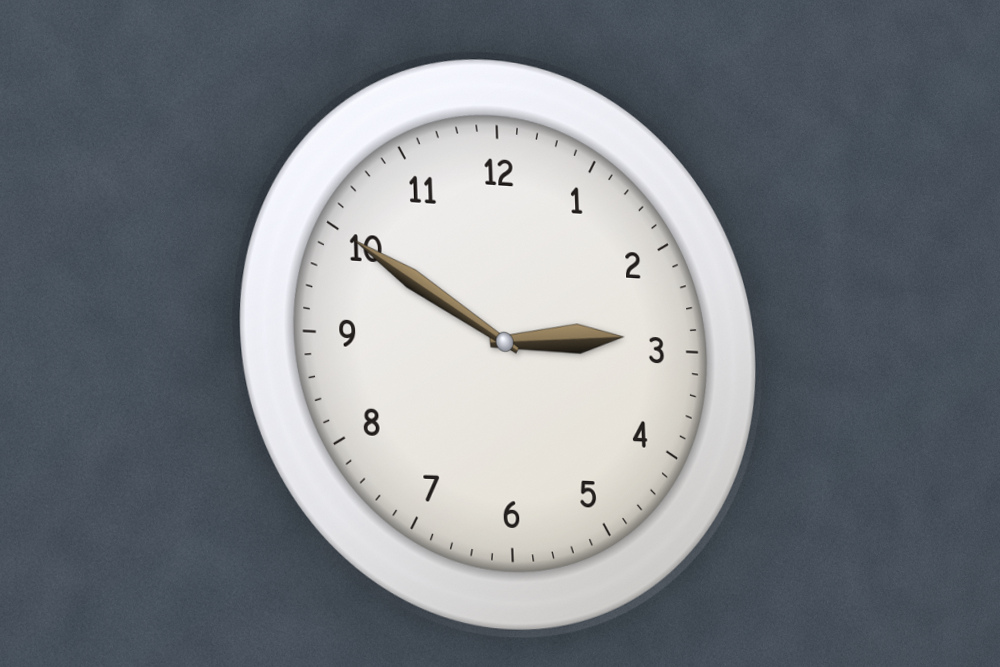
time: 2:50
